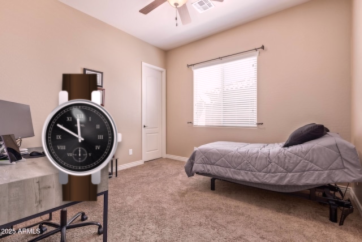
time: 11:50
